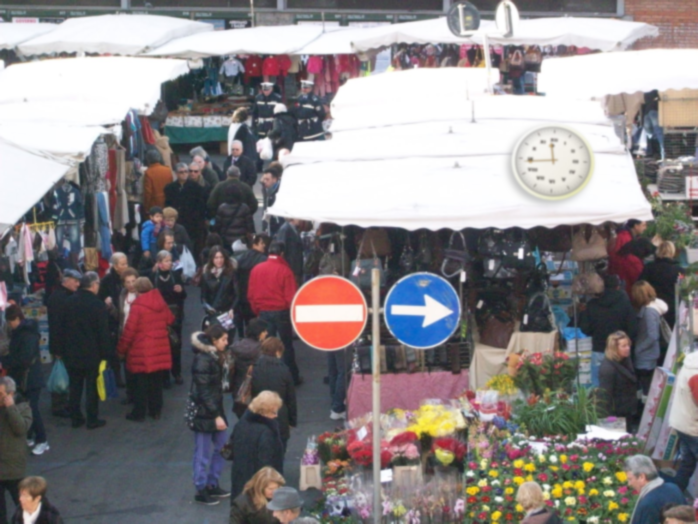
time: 11:44
